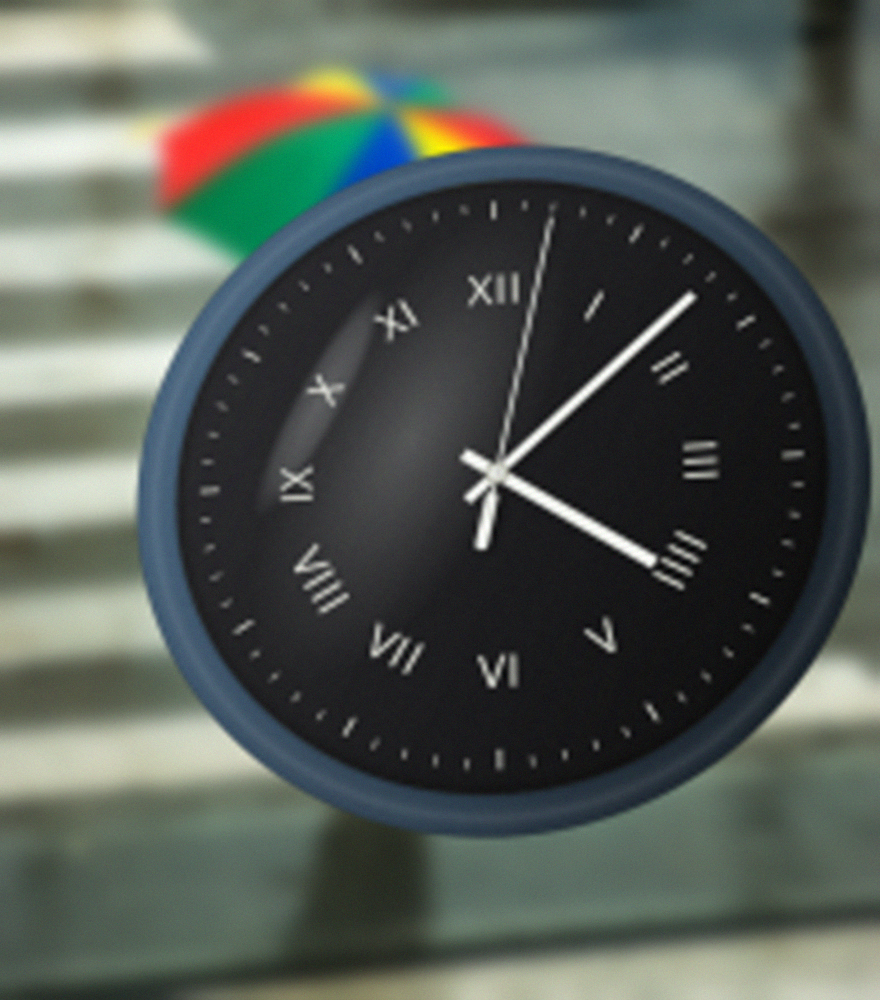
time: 4:08:02
